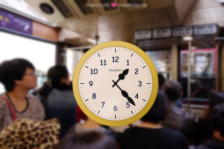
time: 1:23
